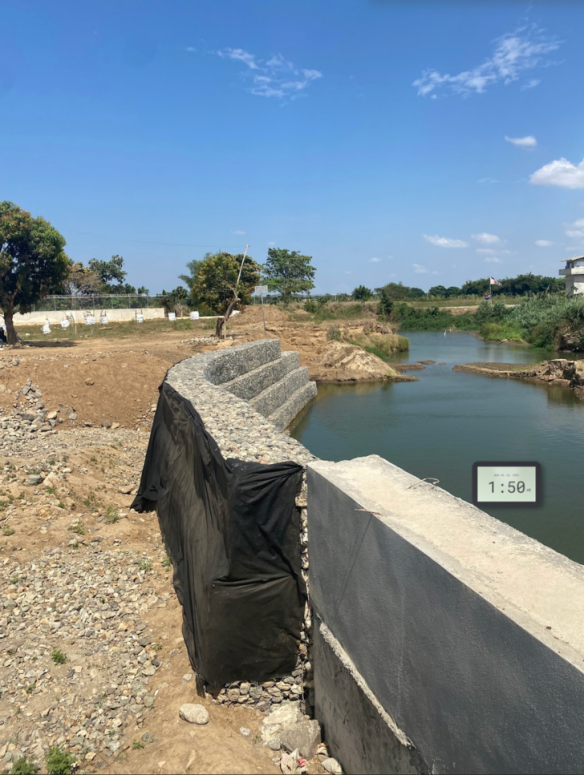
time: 1:50
